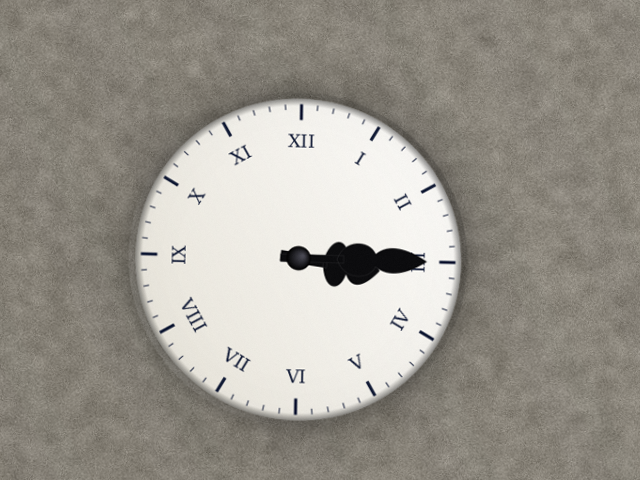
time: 3:15
